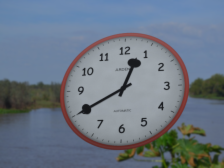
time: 12:40
